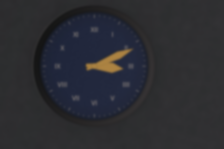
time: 3:11
